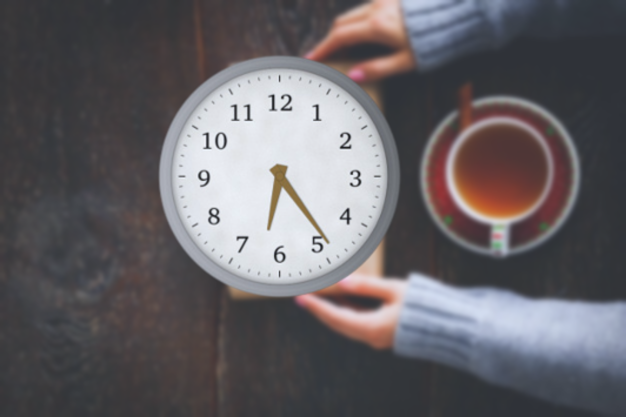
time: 6:24
